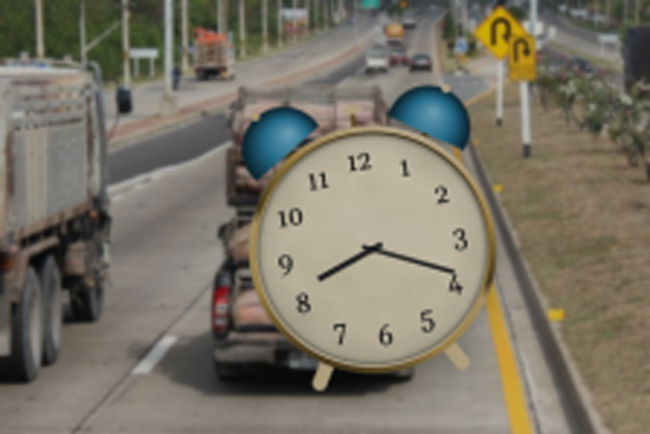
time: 8:19
